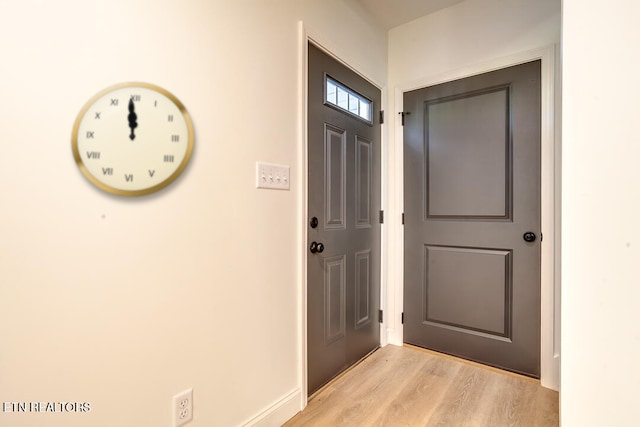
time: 11:59
